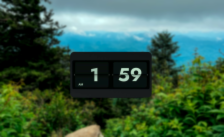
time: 1:59
